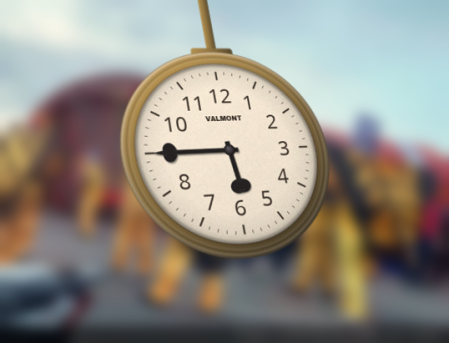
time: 5:45
